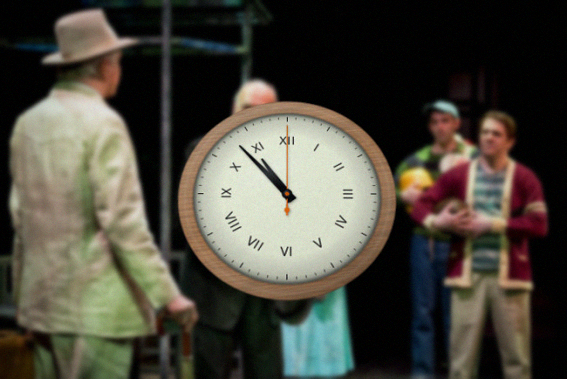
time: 10:53:00
